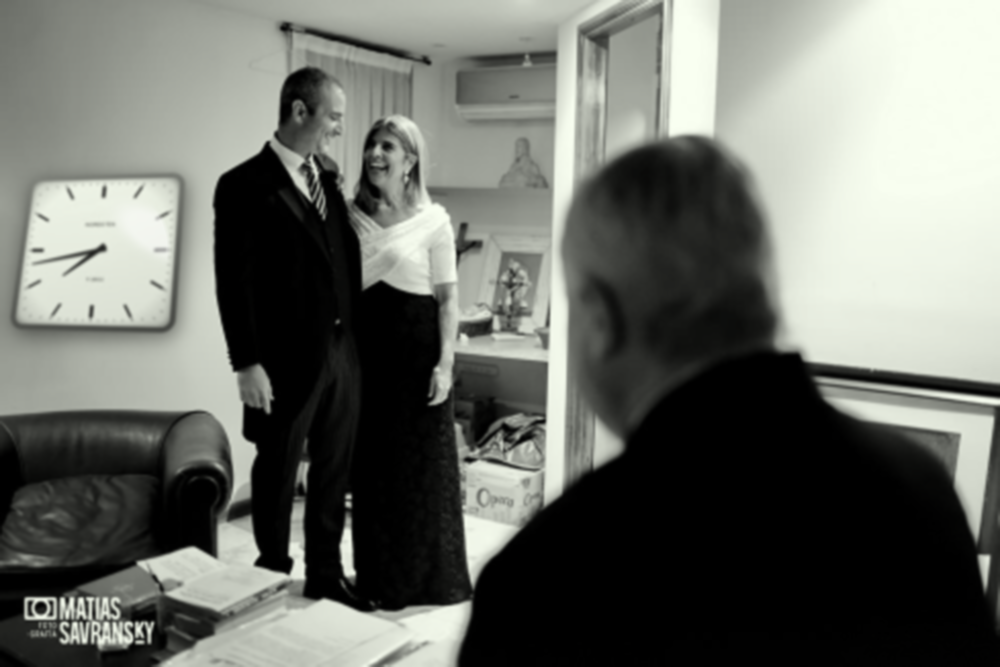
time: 7:43
